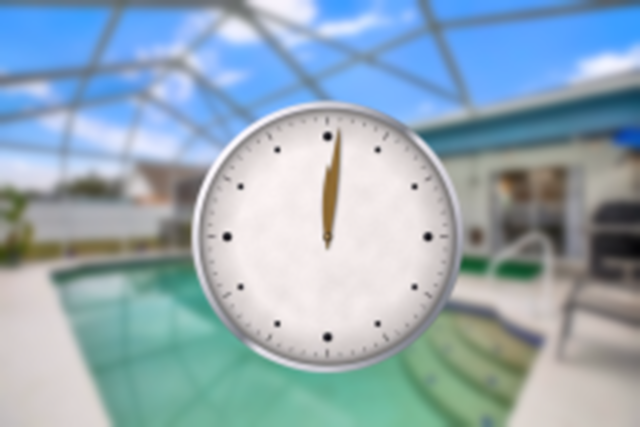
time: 12:01
